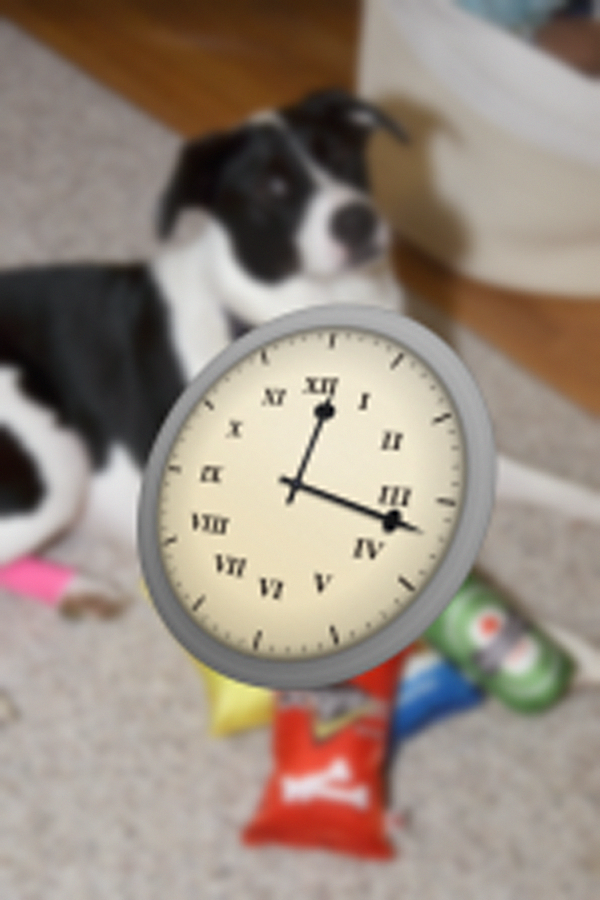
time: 12:17
